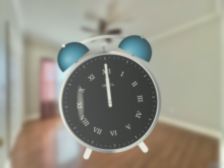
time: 12:00
